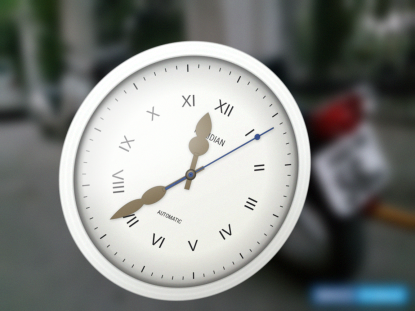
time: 11:36:06
